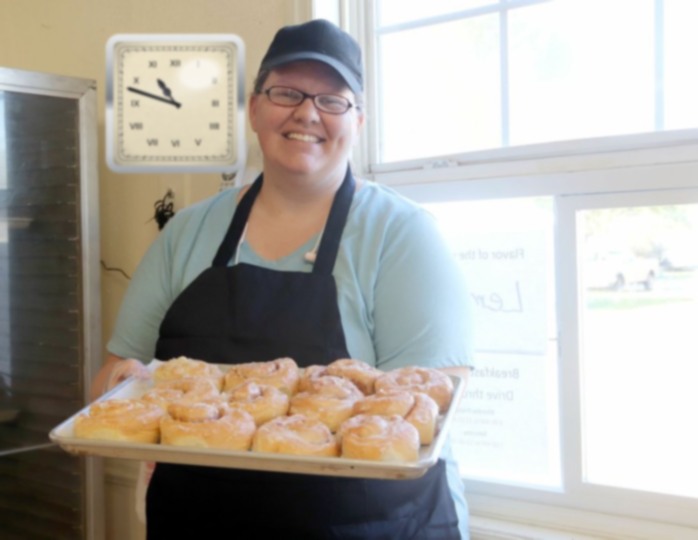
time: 10:48
